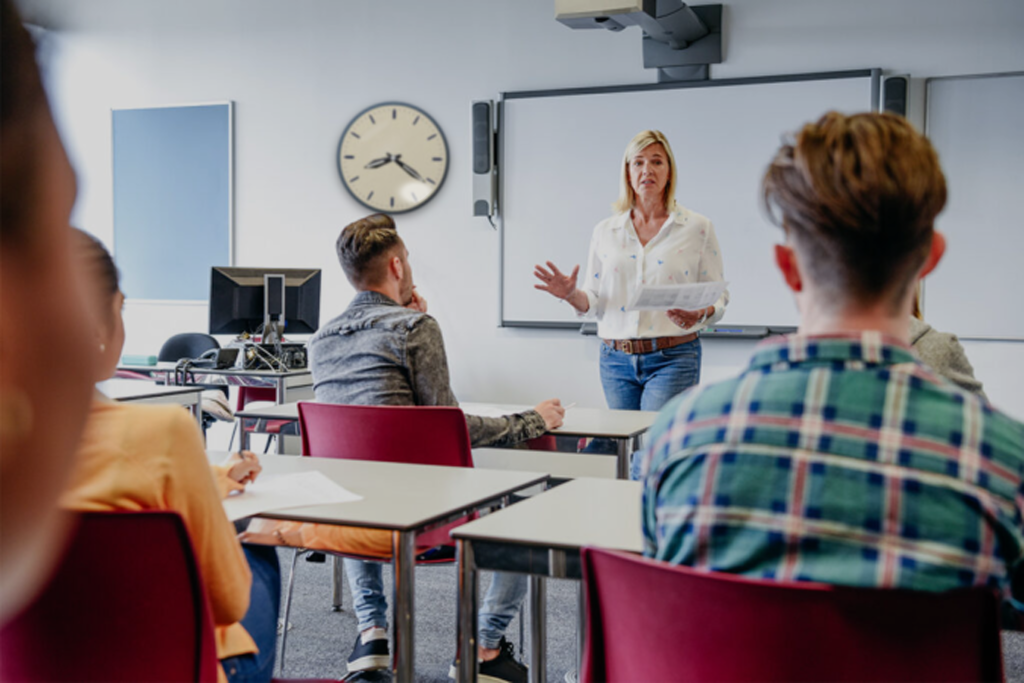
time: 8:21
